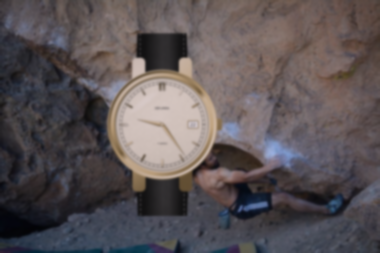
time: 9:24
